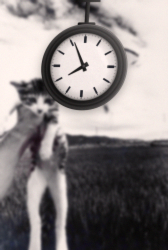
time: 7:56
